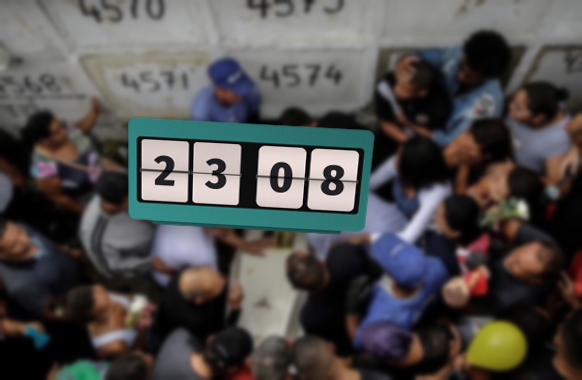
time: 23:08
